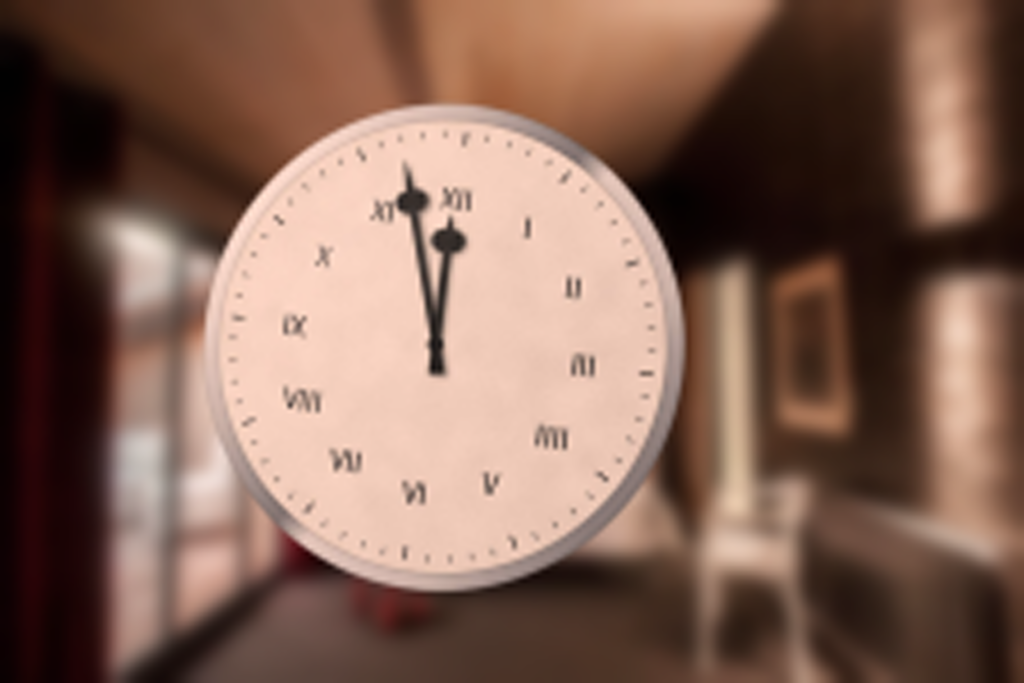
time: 11:57
